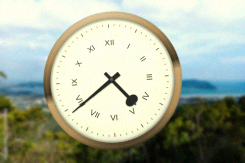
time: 4:39
